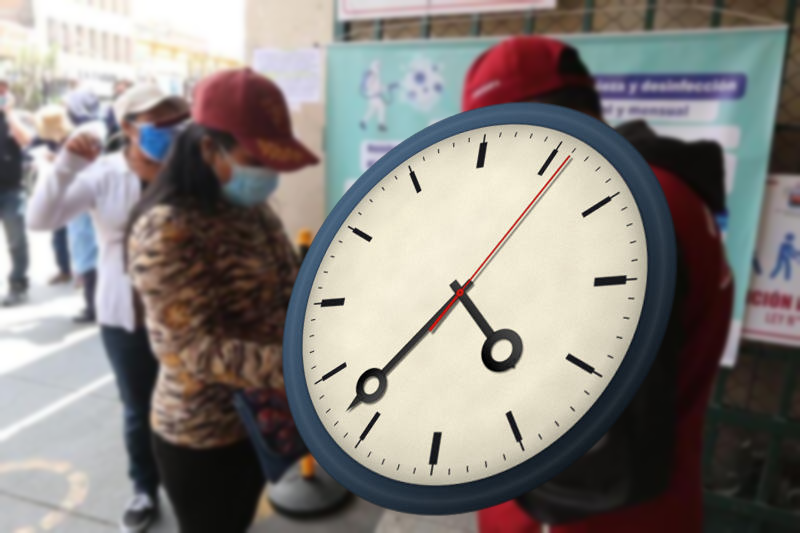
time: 4:37:06
